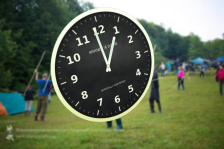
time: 12:59
